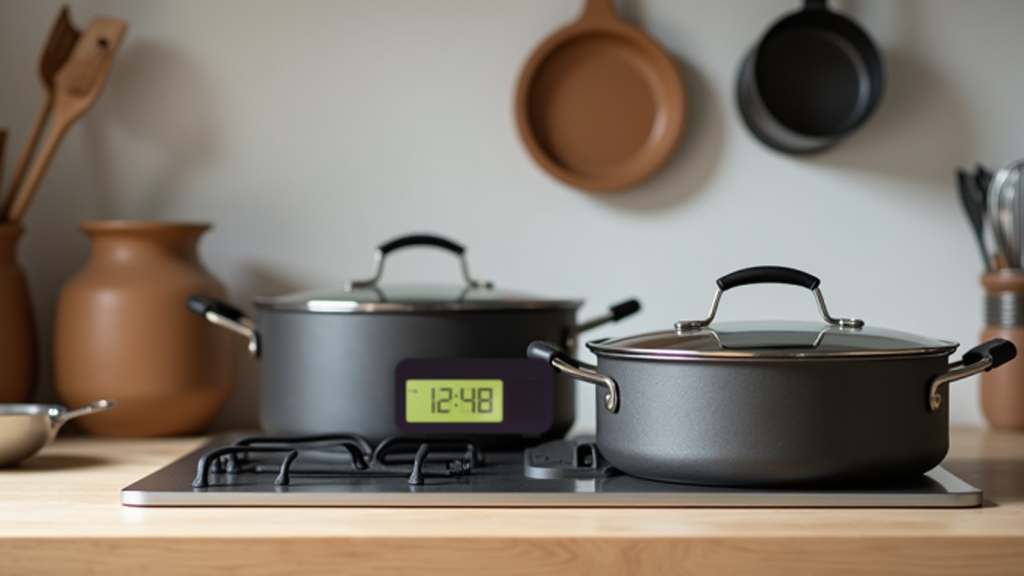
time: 12:48
